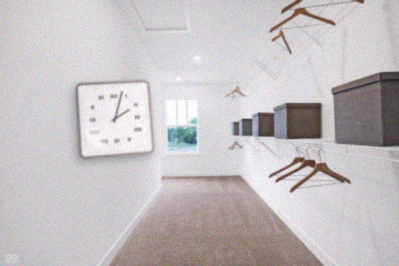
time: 2:03
